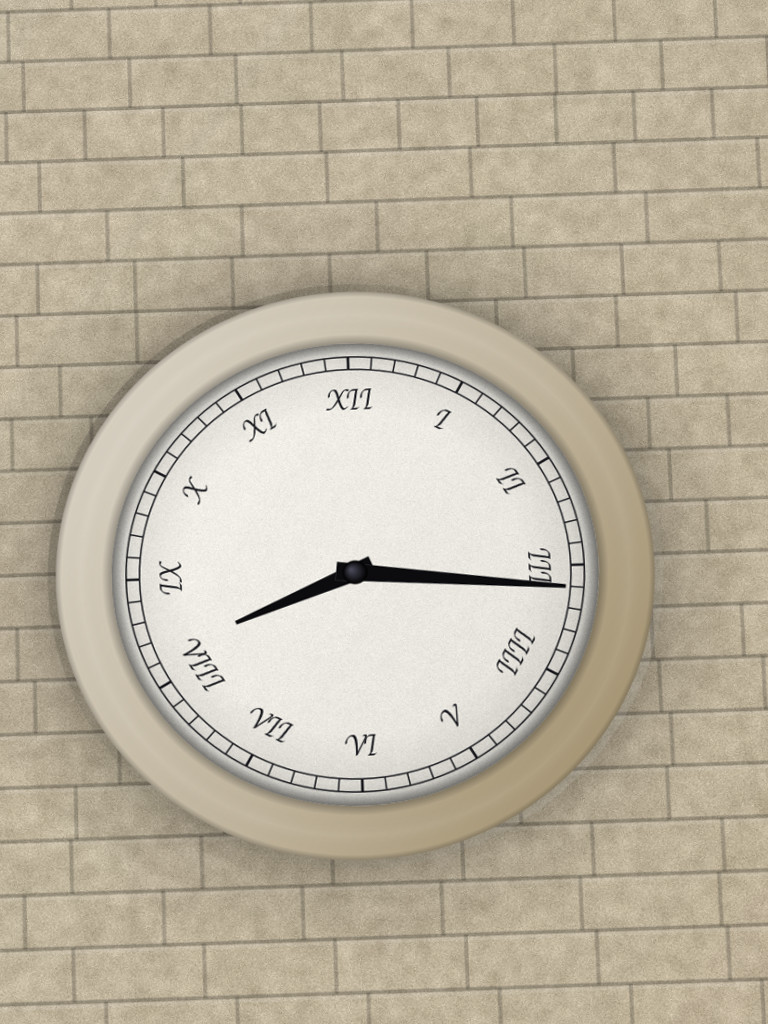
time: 8:16
